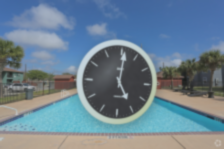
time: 5:01
